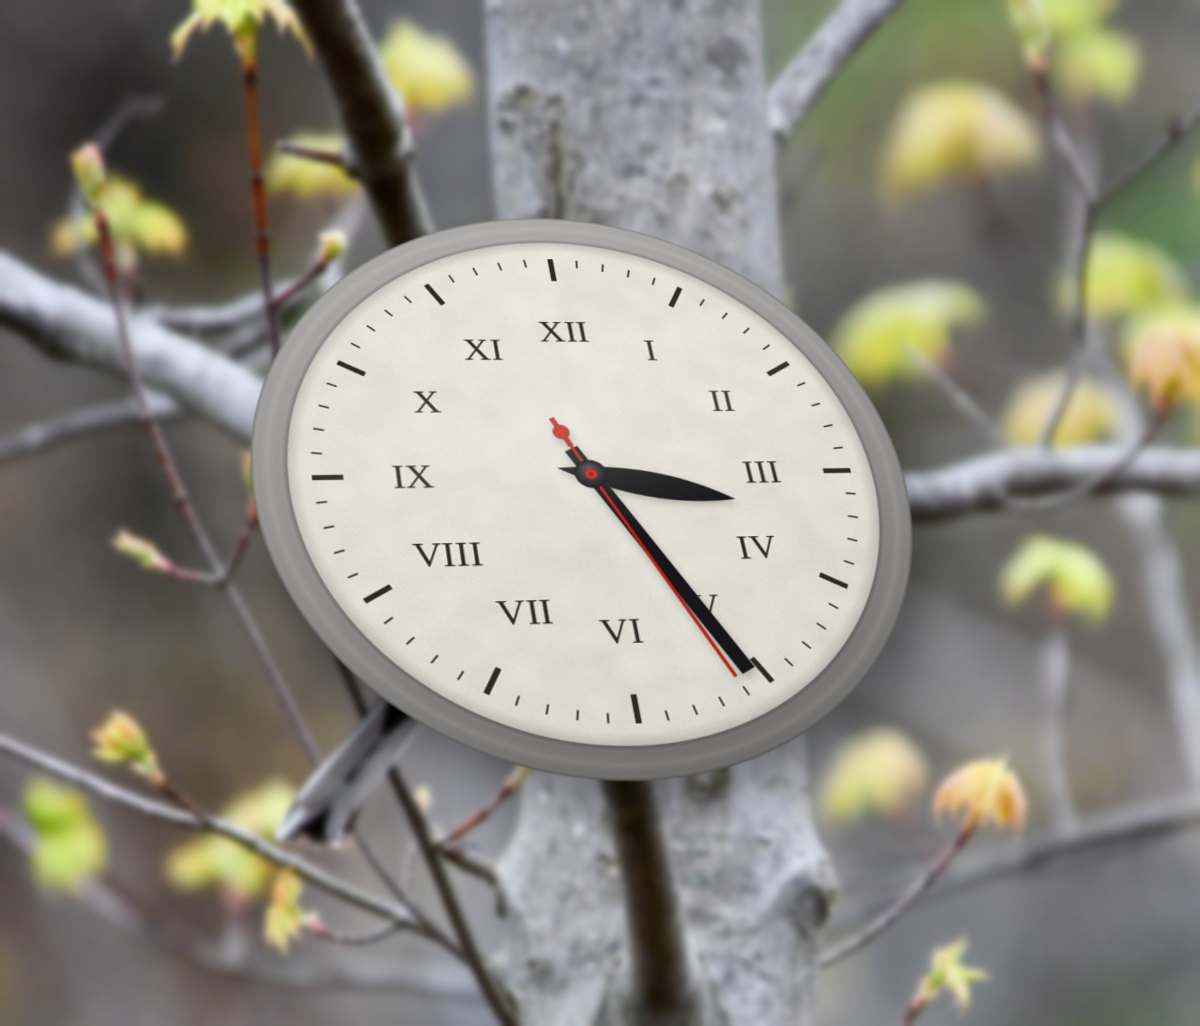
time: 3:25:26
